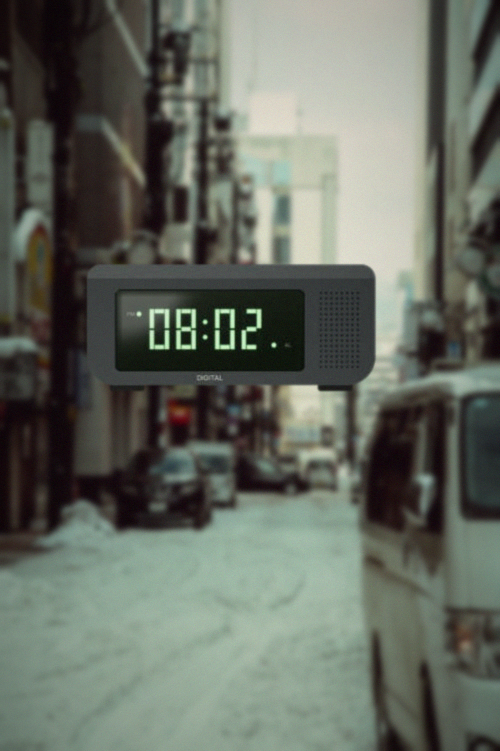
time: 8:02
